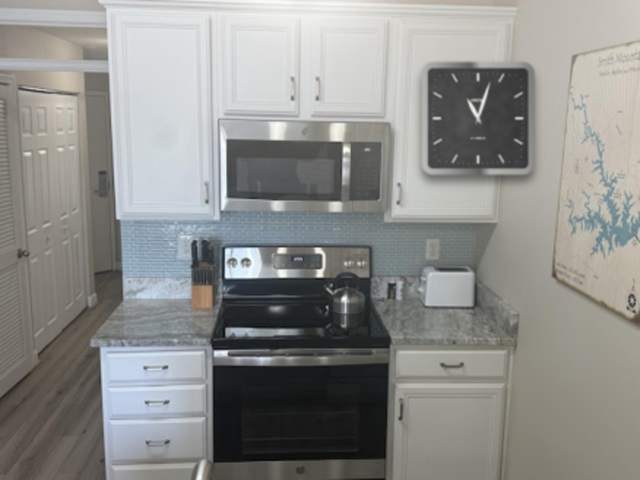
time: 11:03
